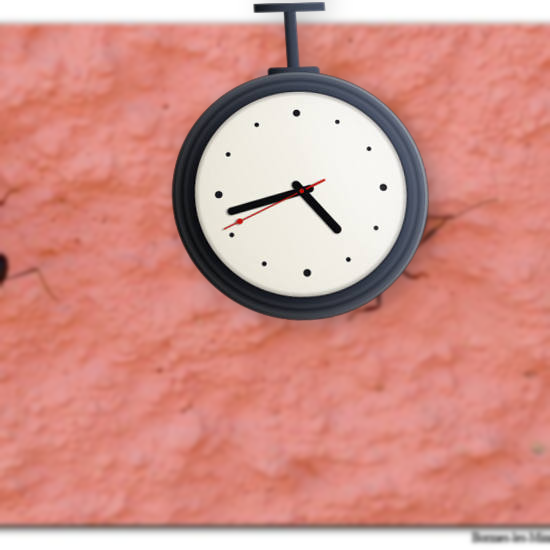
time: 4:42:41
